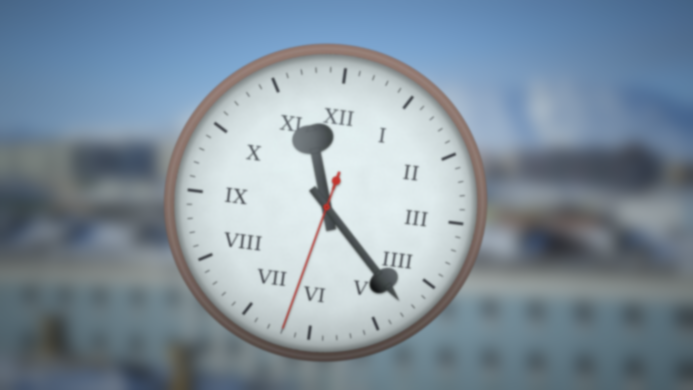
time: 11:22:32
